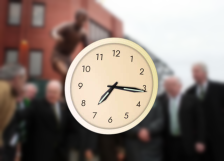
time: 7:16
